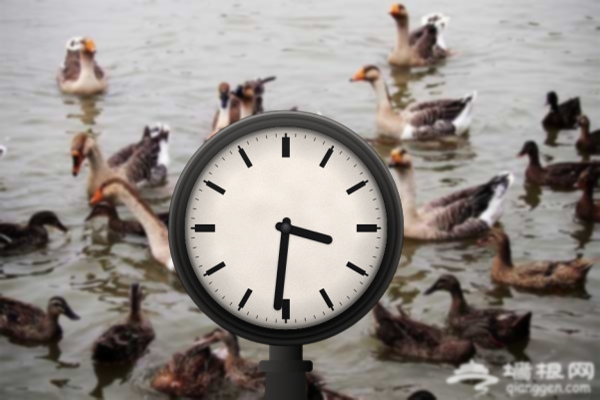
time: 3:31
